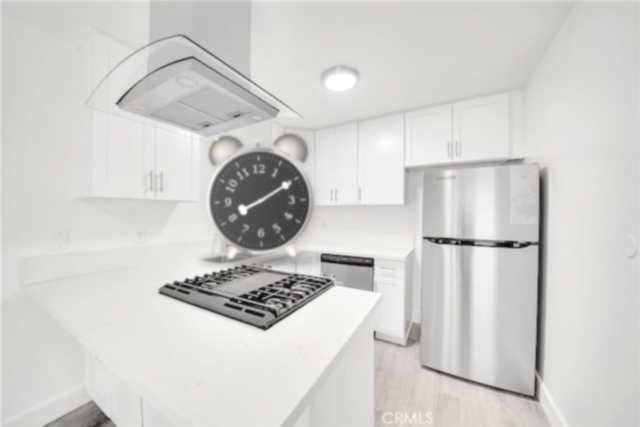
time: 8:10
